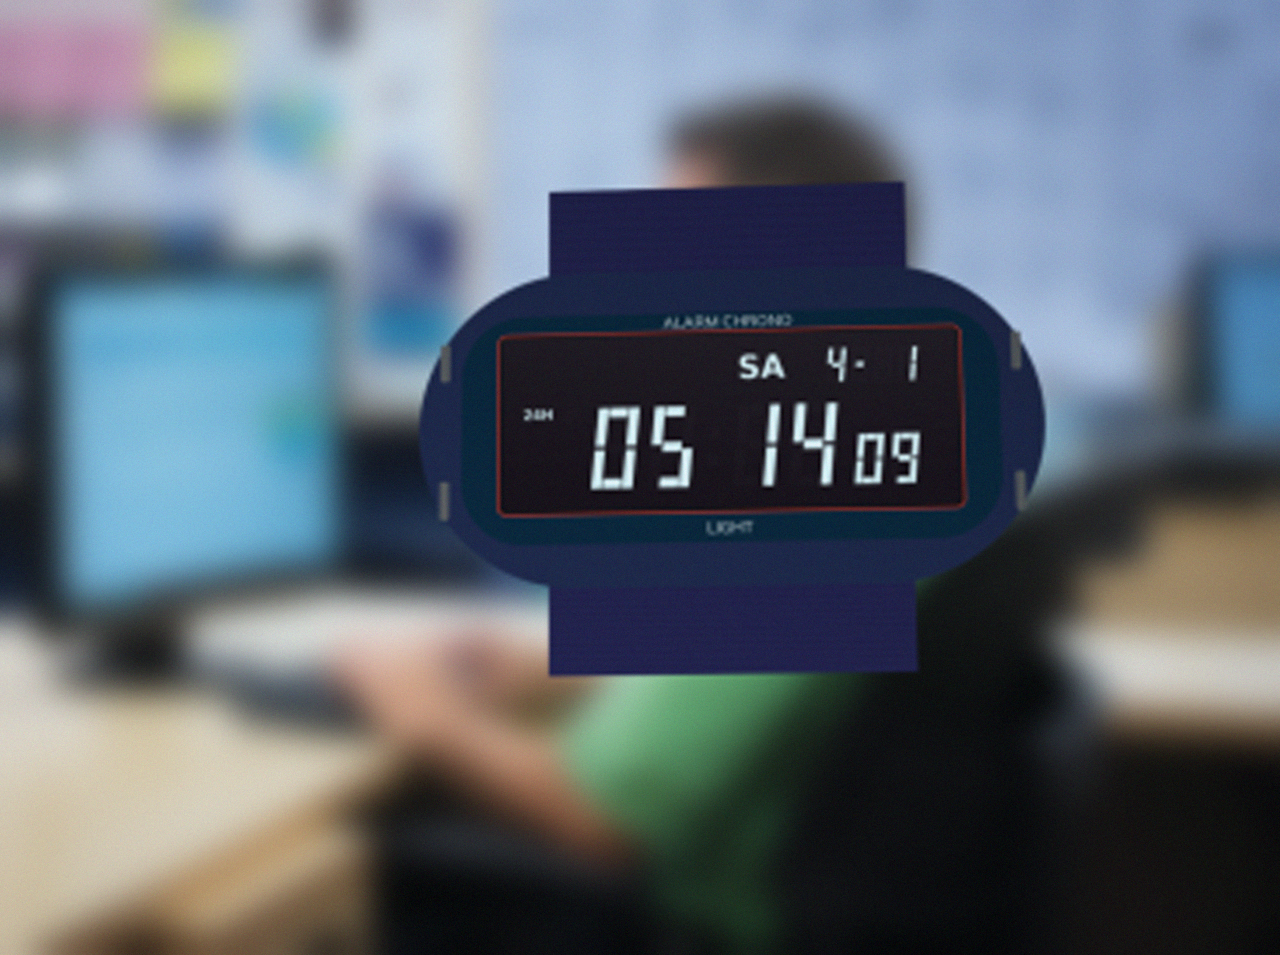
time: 5:14:09
